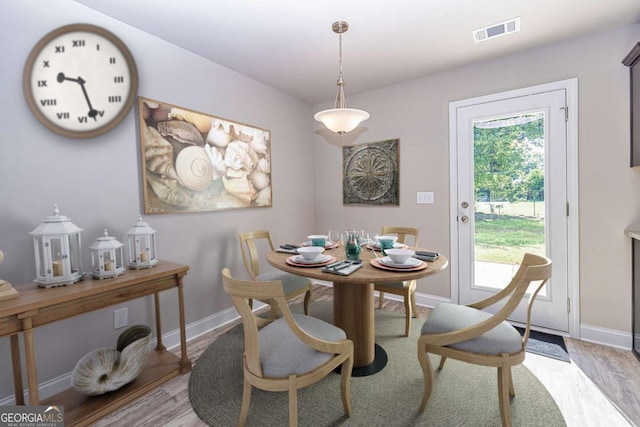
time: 9:27
